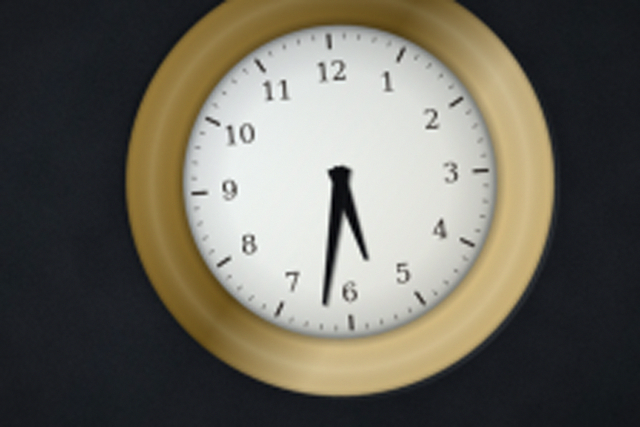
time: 5:32
